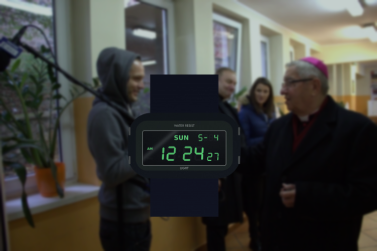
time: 12:24:27
